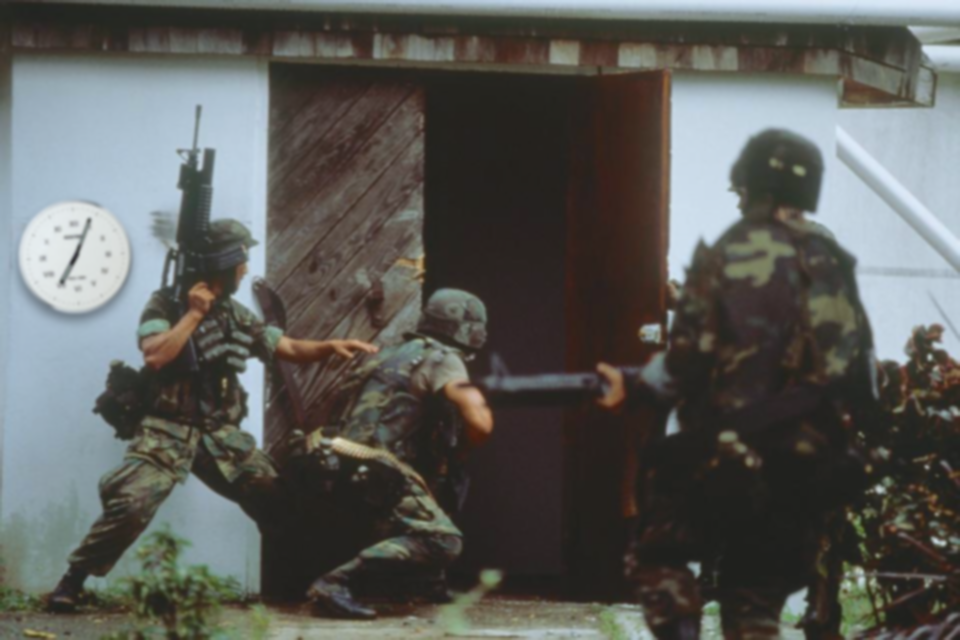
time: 7:04
